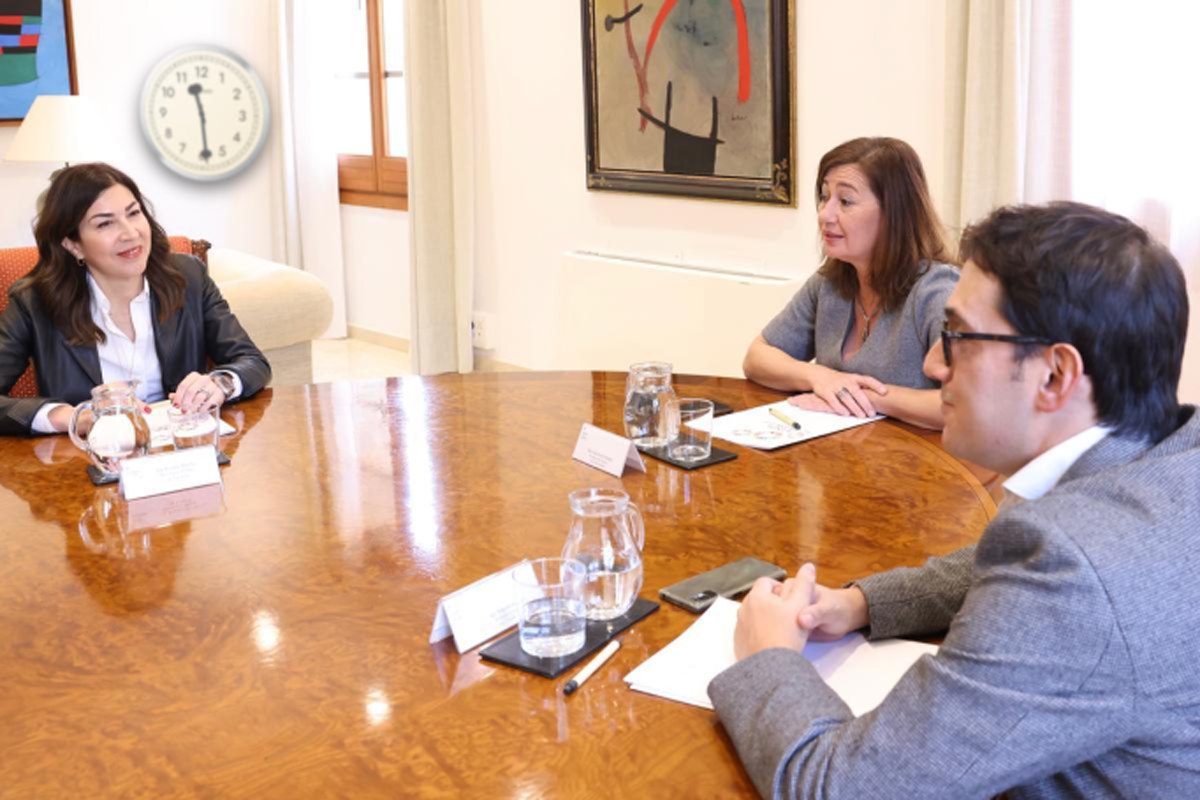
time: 11:29
